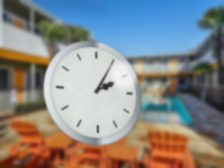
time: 2:05
